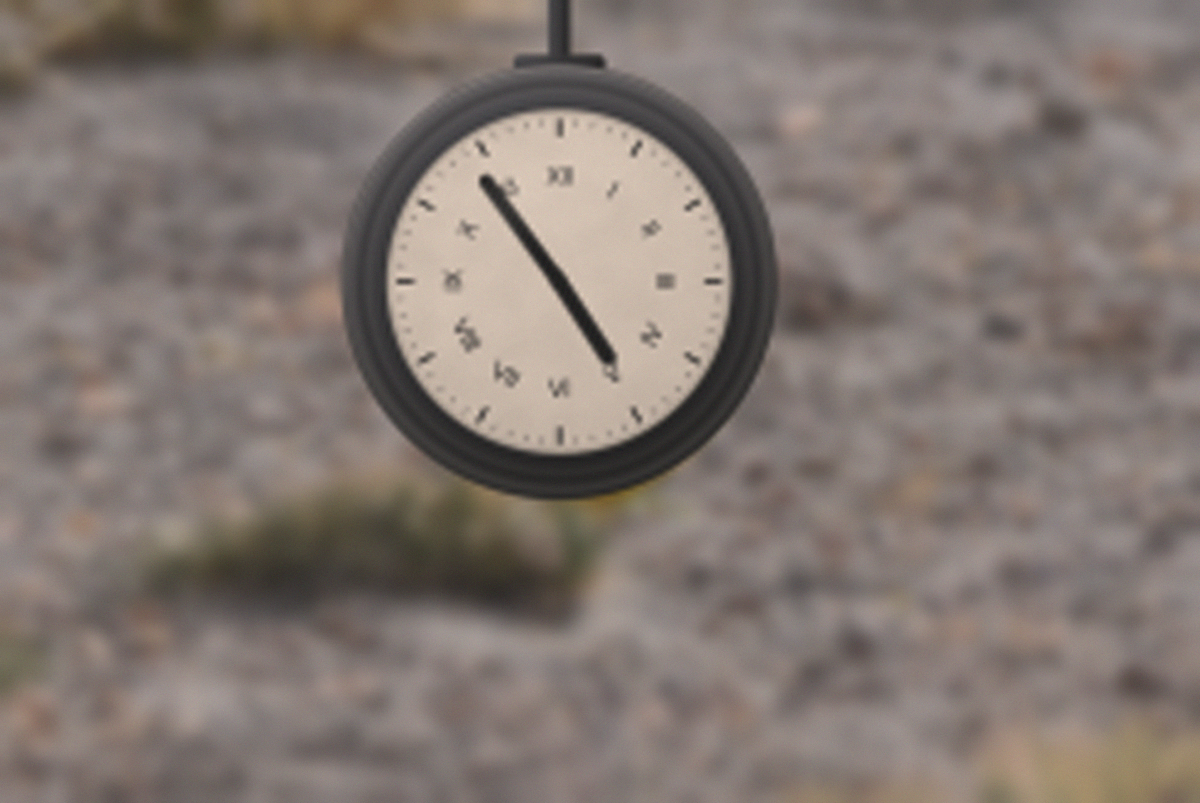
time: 4:54
